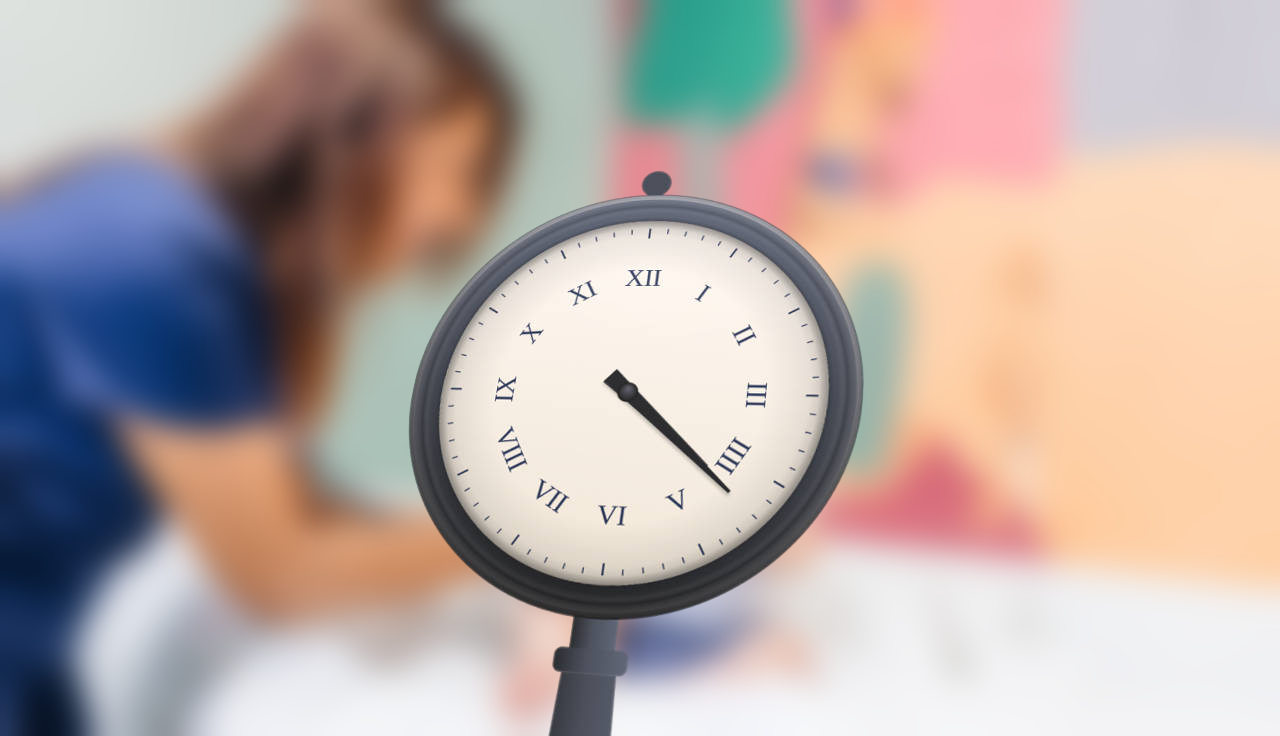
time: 4:22
